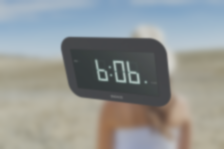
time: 6:06
